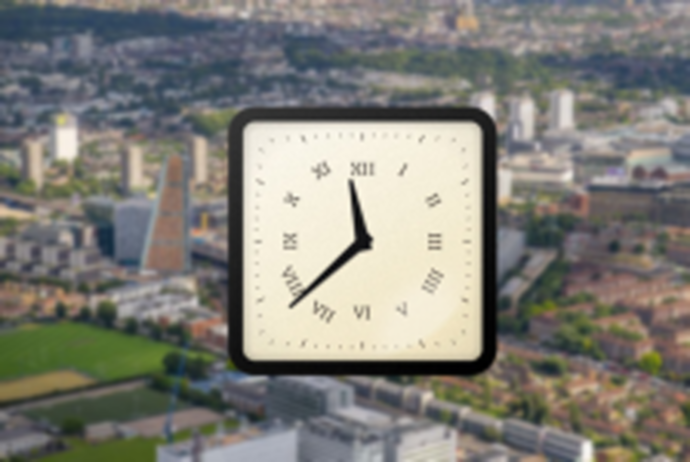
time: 11:38
